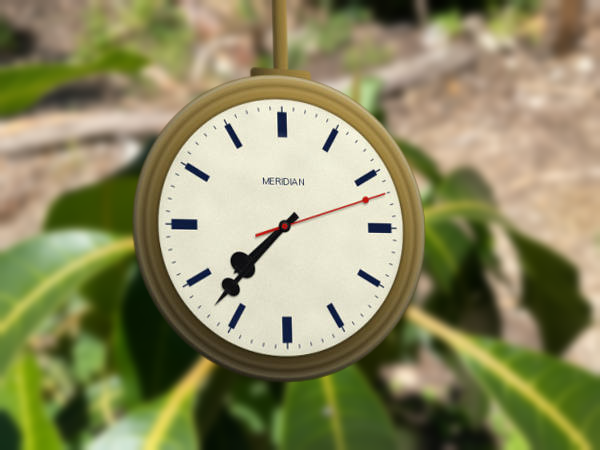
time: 7:37:12
